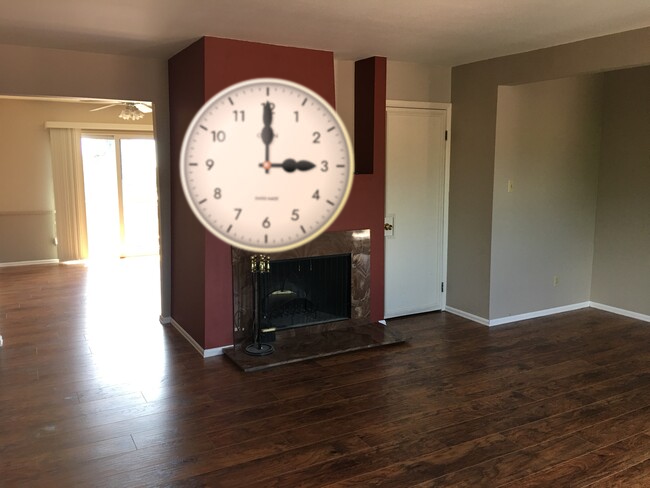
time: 3:00
